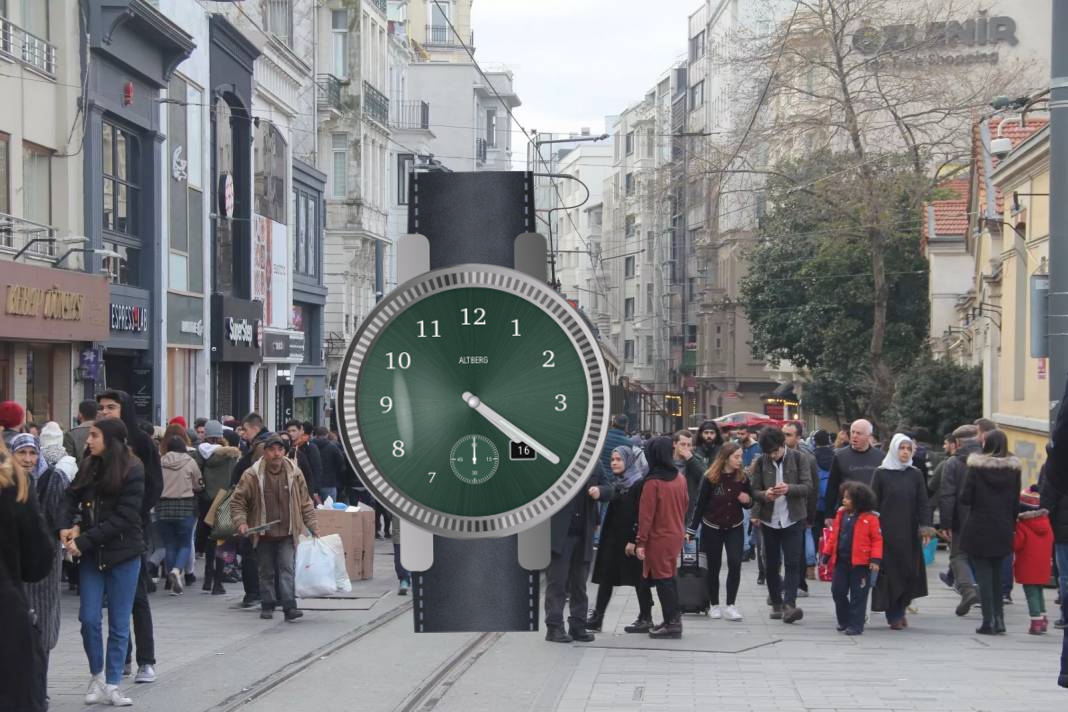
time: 4:21
